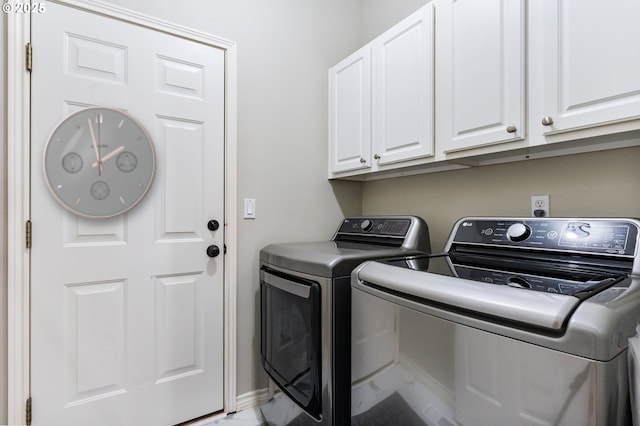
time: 1:58
